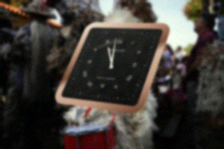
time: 10:58
